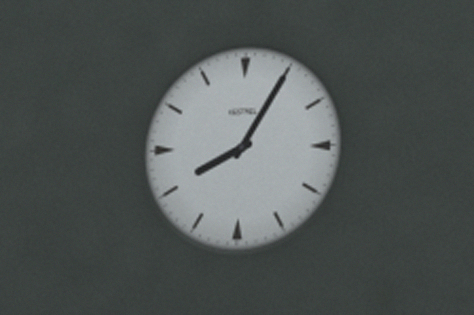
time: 8:05
